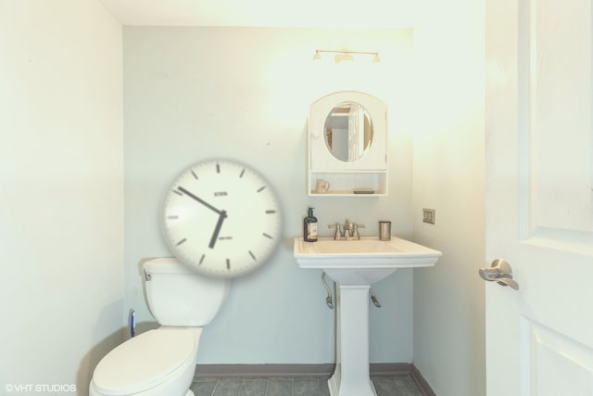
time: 6:51
